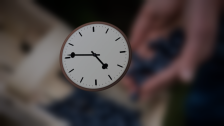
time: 4:46
